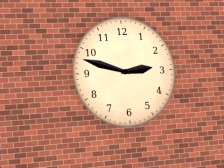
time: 2:48
